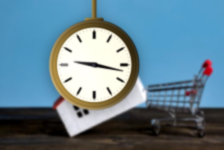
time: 9:17
